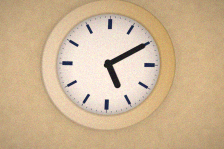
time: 5:10
